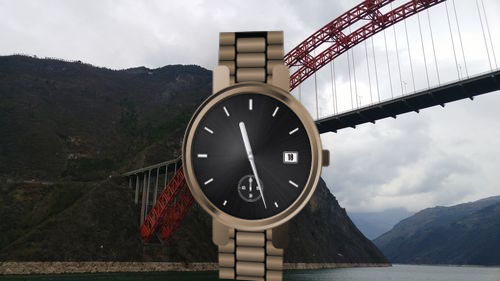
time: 11:27
